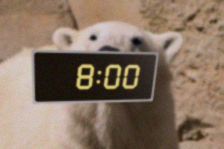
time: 8:00
